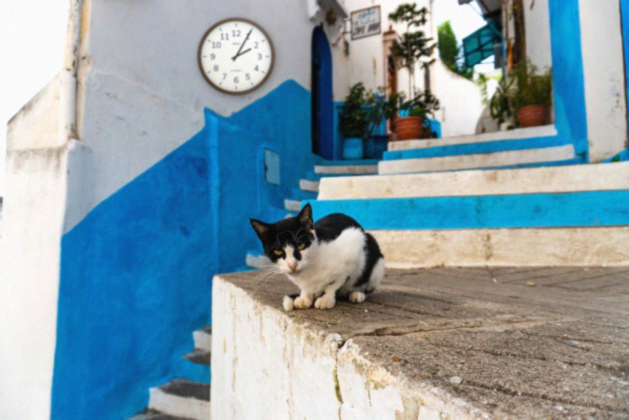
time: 2:05
